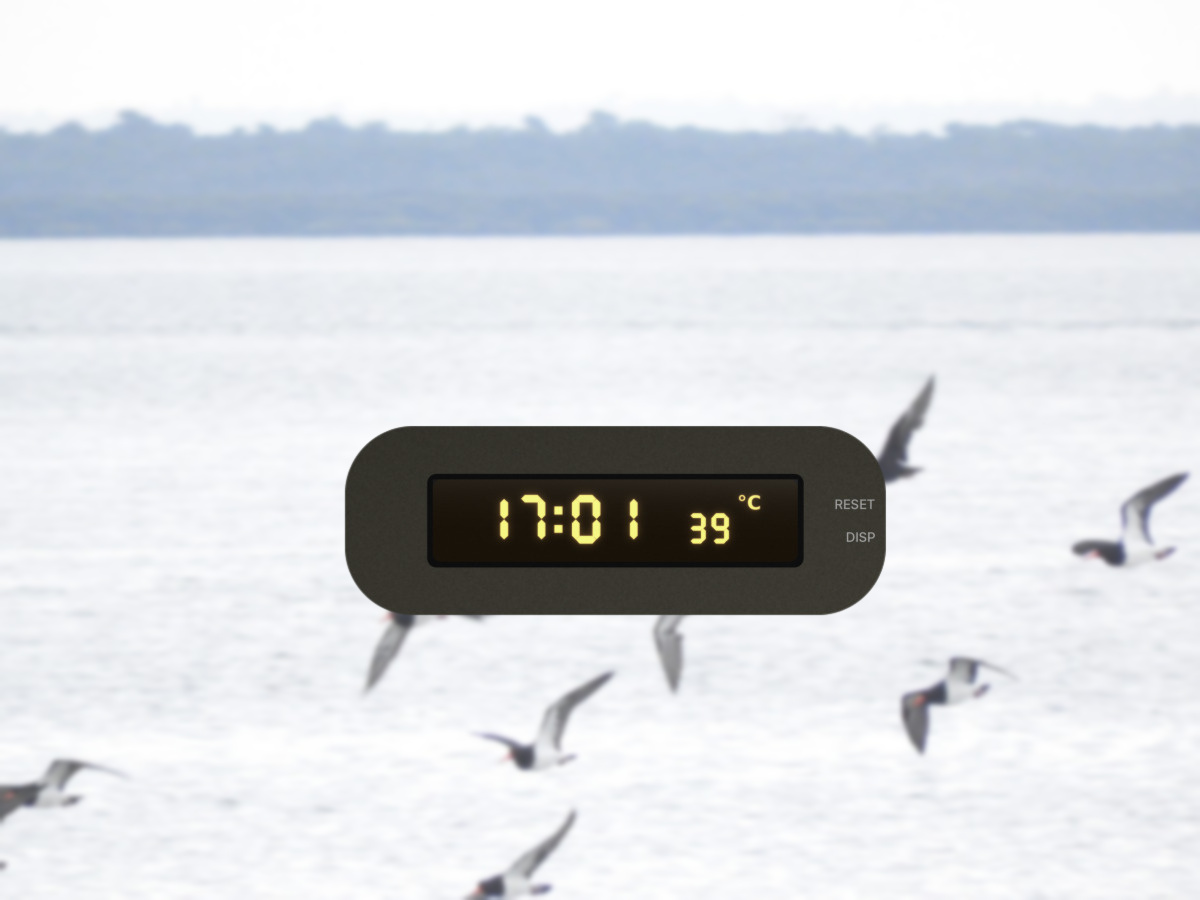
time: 17:01
